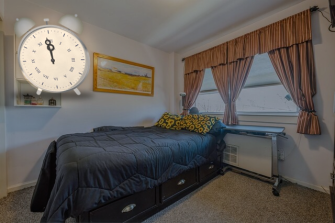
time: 11:59
